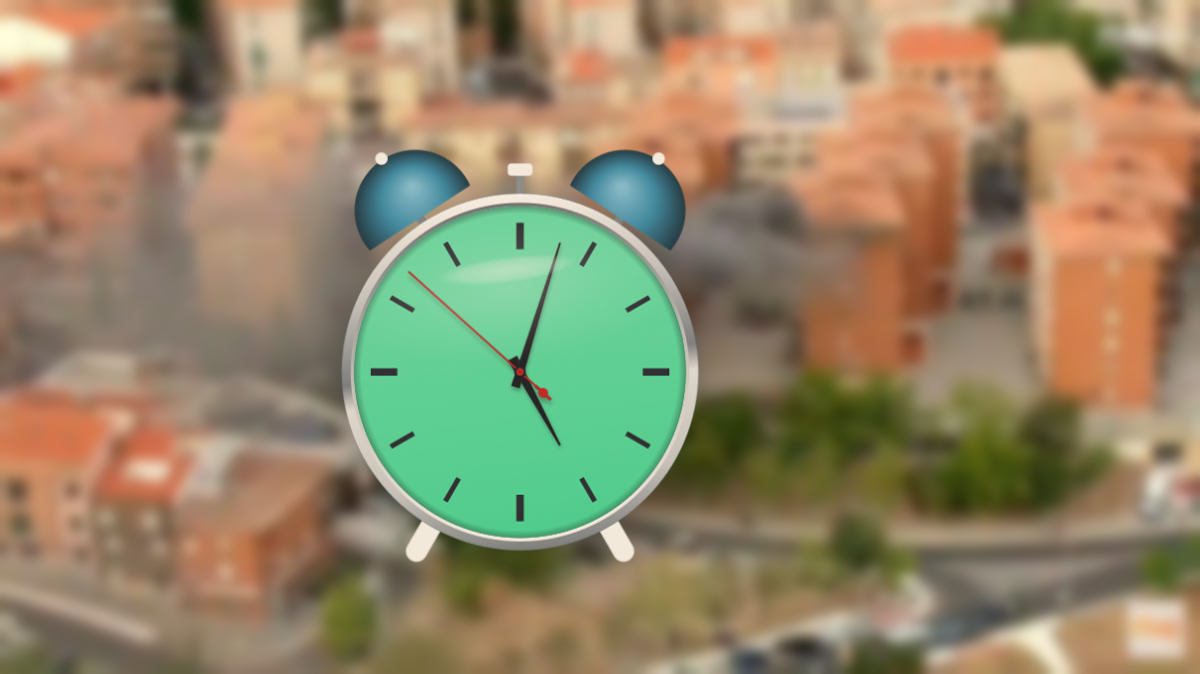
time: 5:02:52
